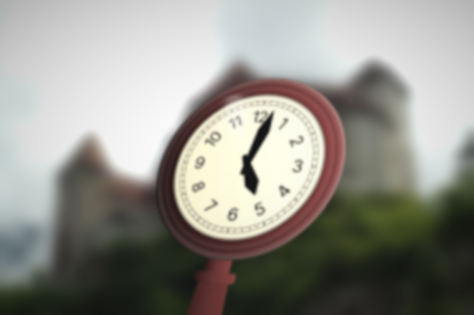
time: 5:02
